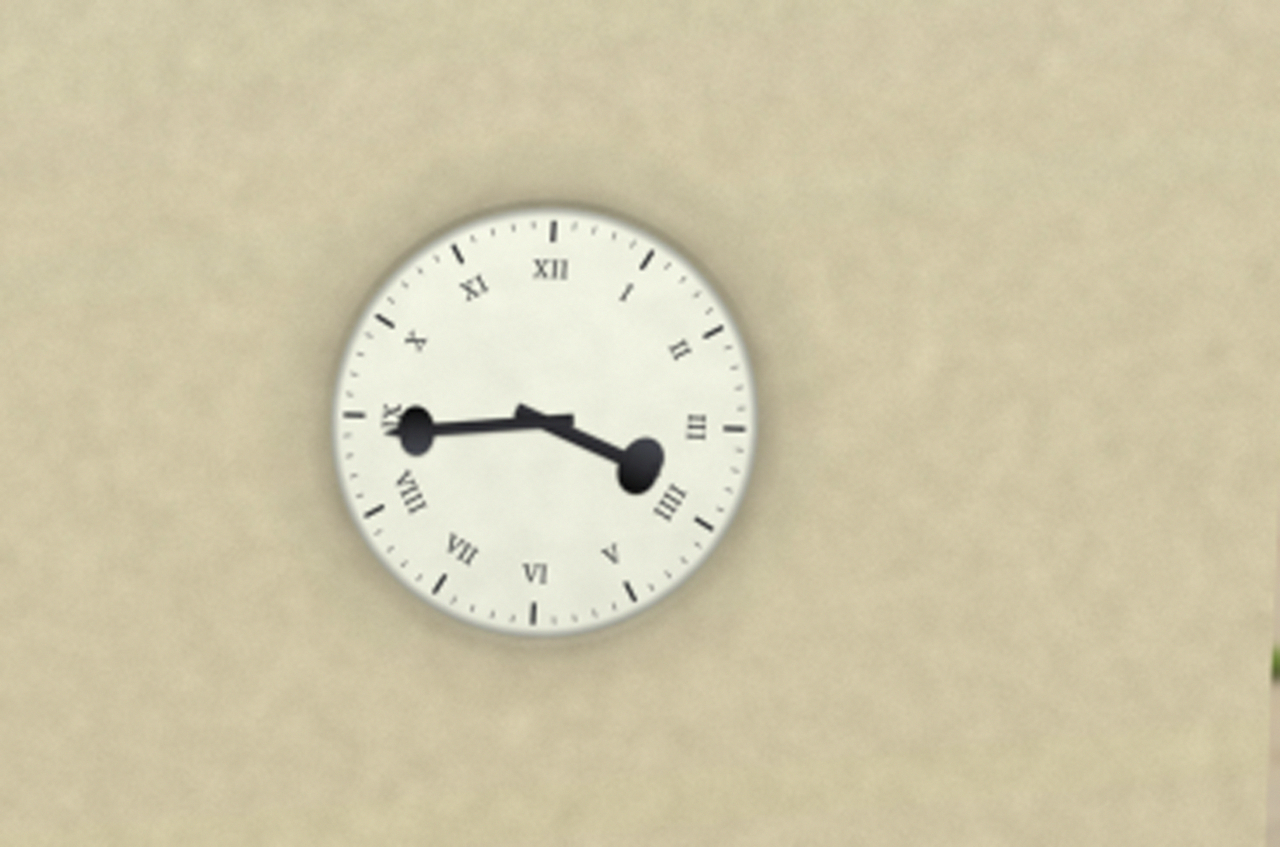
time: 3:44
